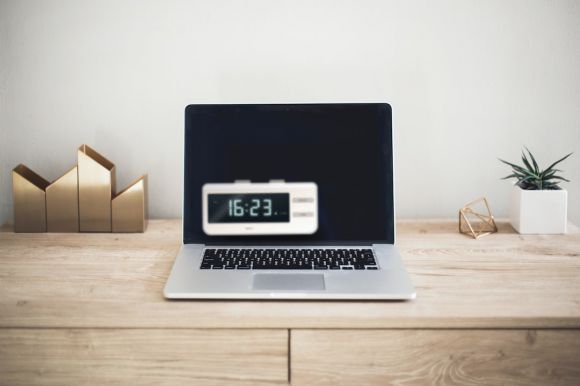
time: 16:23
